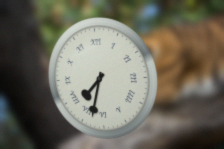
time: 7:33
